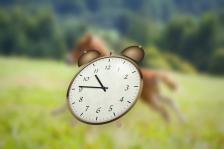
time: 10:46
